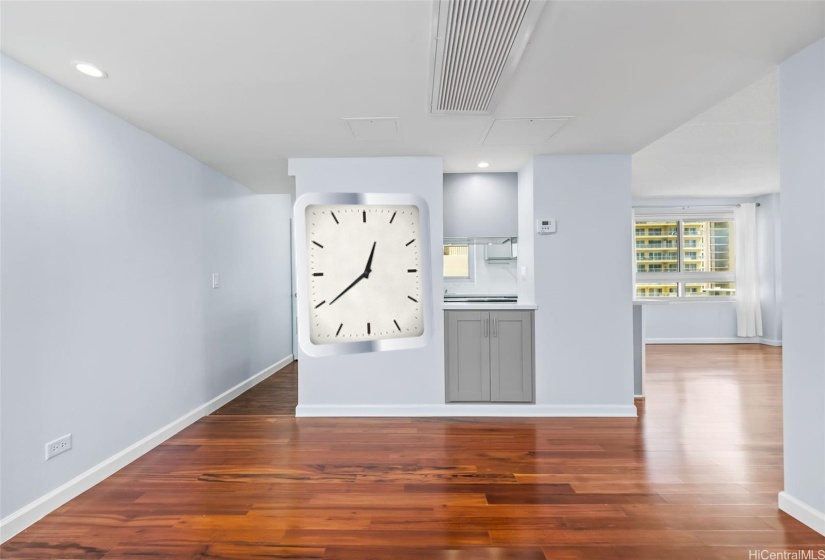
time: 12:39
